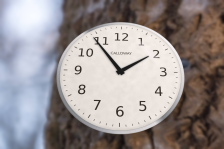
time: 1:54
